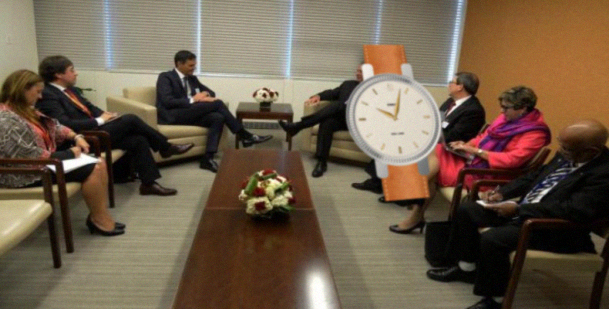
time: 10:03
